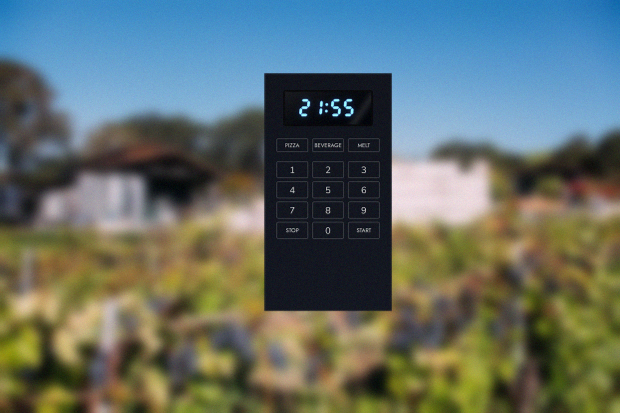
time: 21:55
